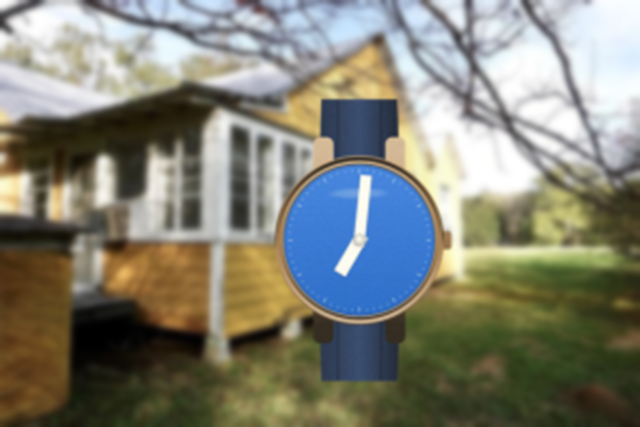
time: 7:01
